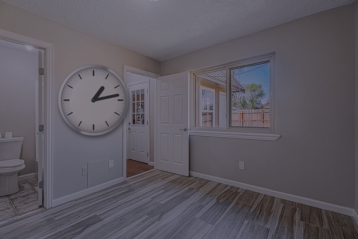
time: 1:13
